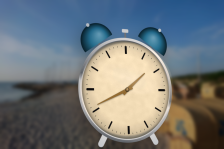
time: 1:41
